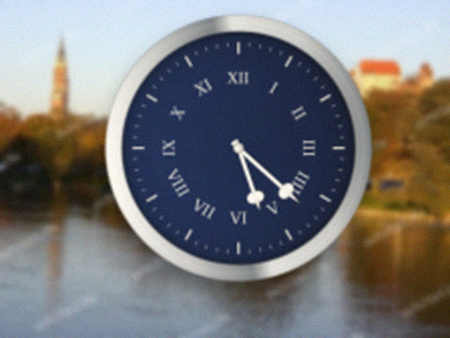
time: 5:22
